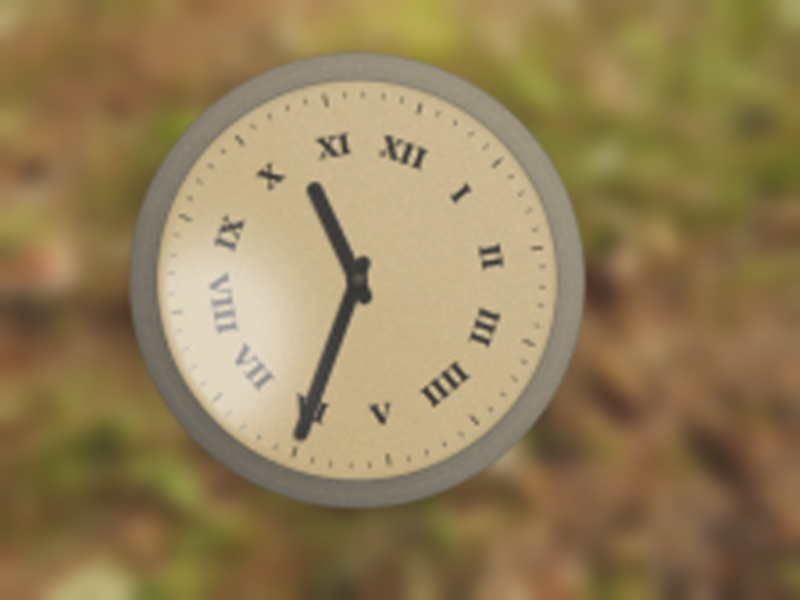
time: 10:30
